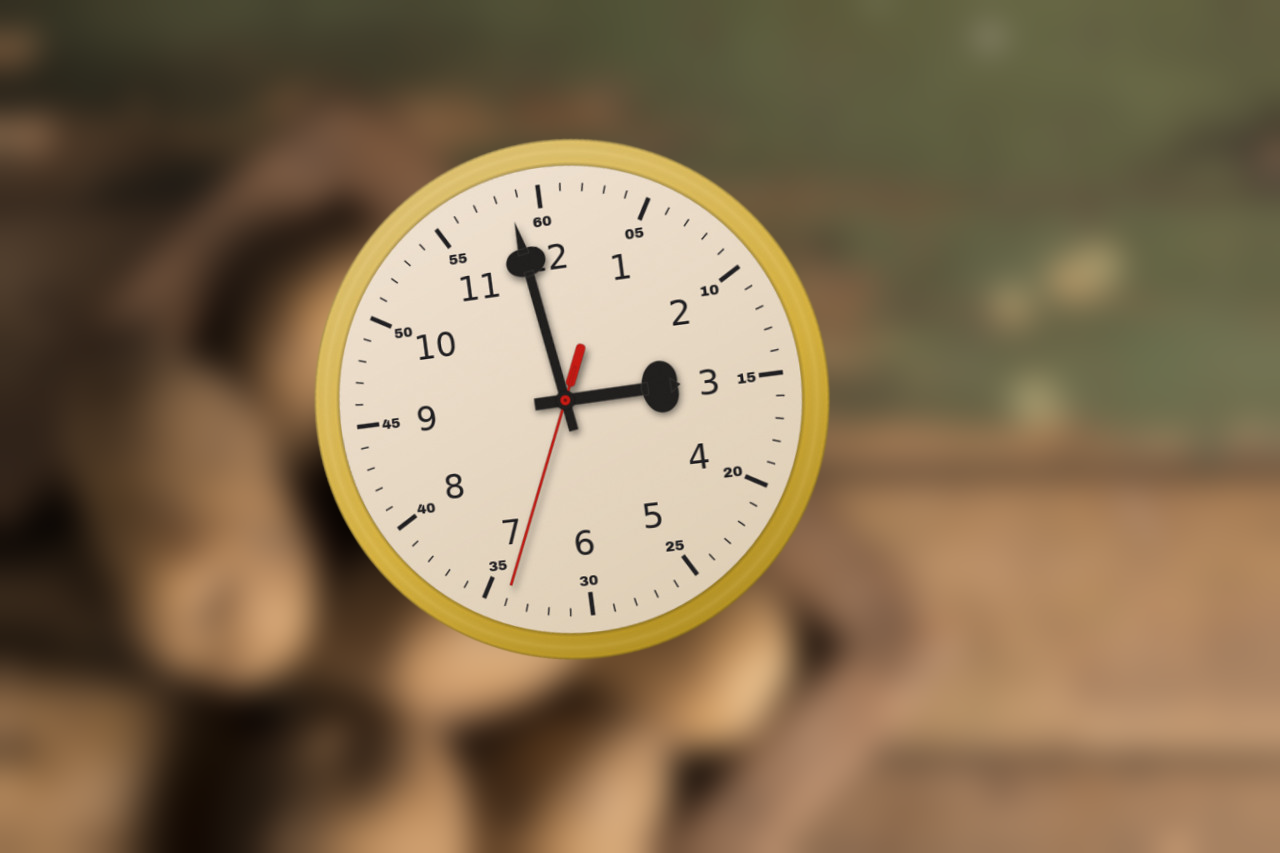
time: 2:58:34
